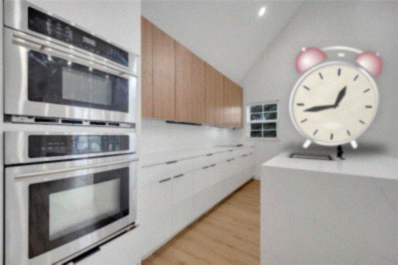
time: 12:43
